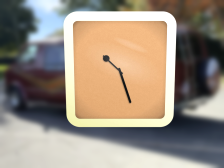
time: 10:27
